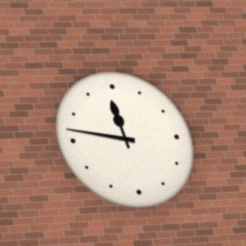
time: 11:47
